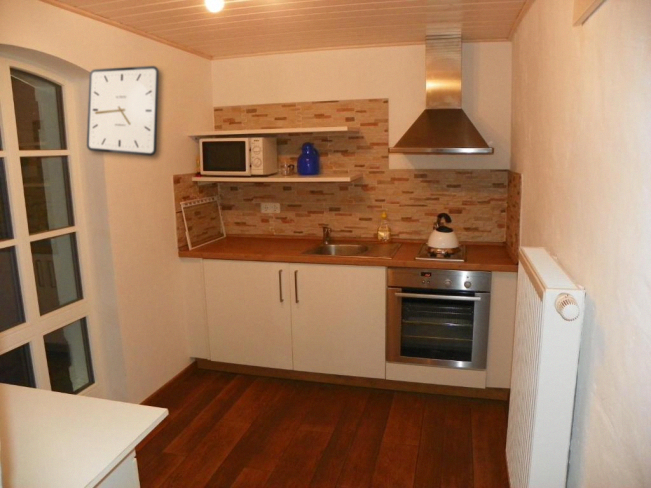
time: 4:44
